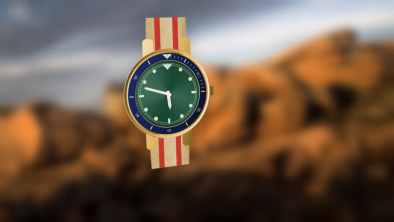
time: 5:48
